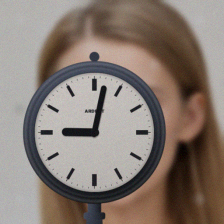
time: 9:02
